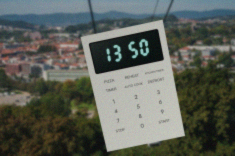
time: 13:50
